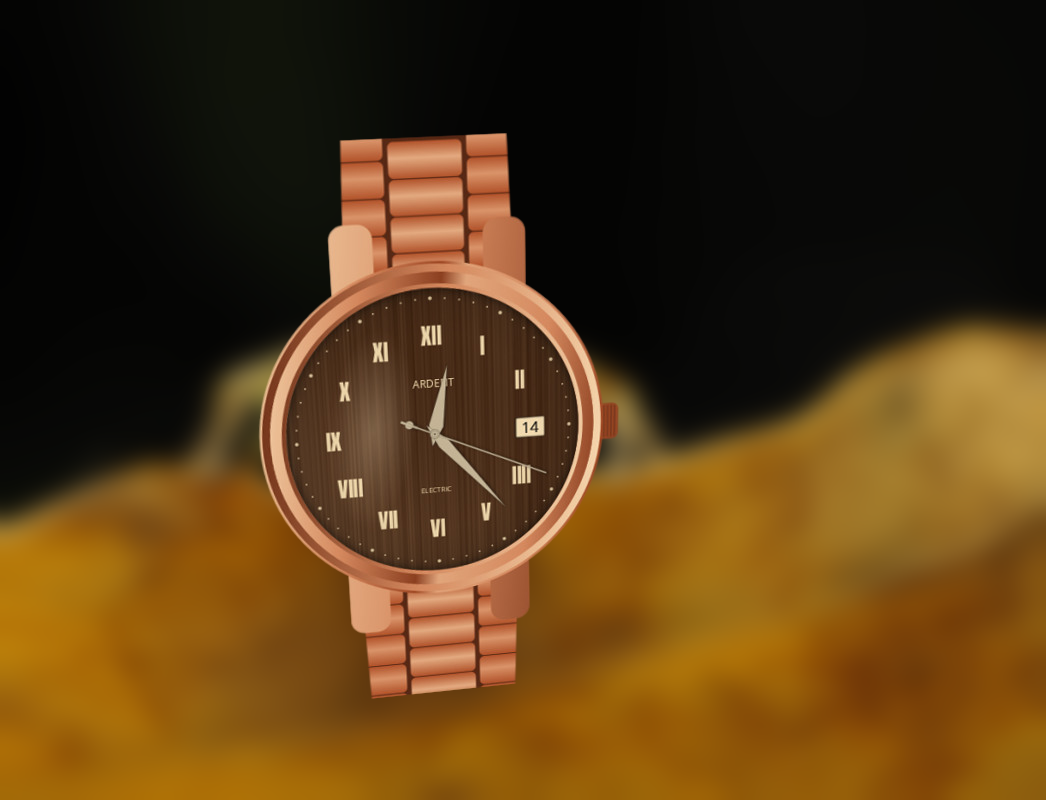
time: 12:23:19
